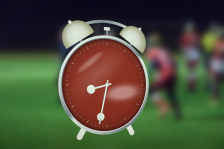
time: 8:32
